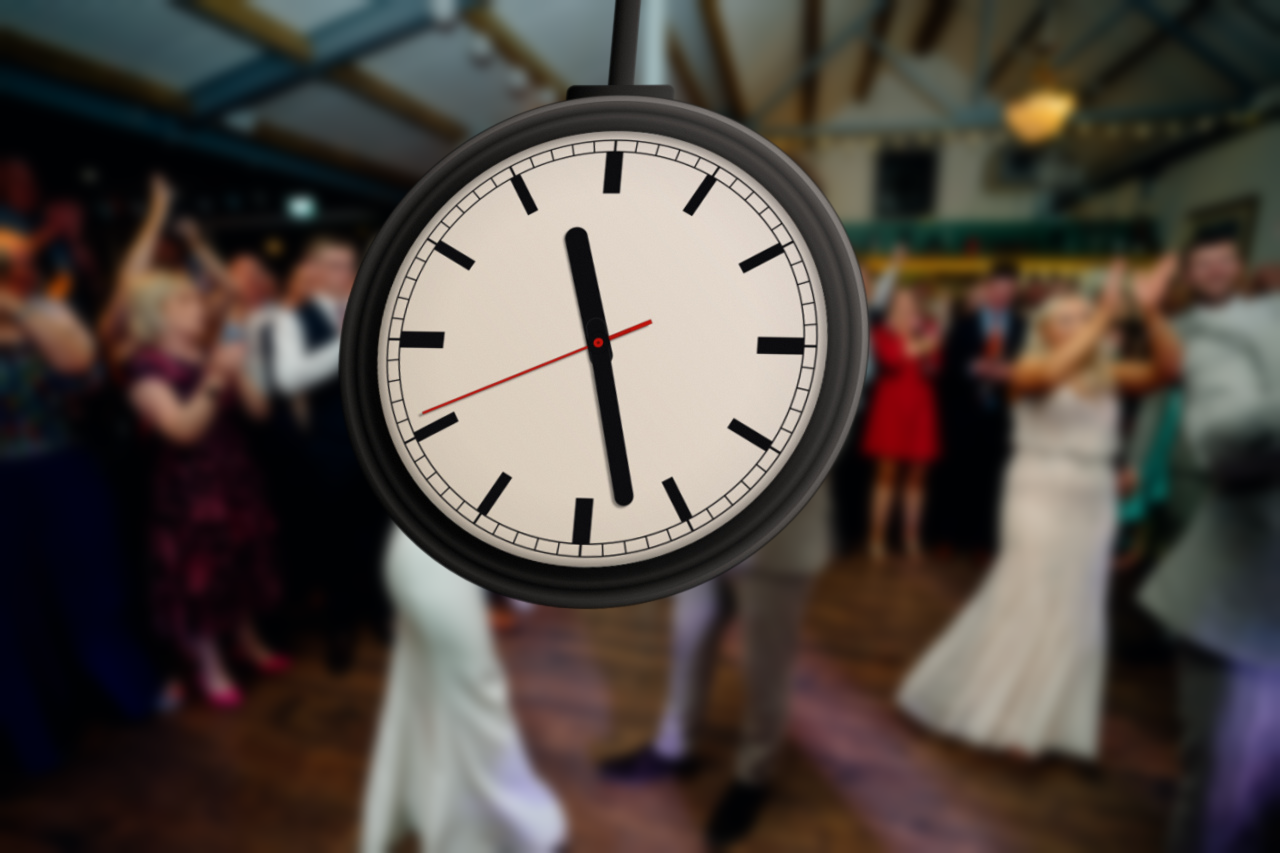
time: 11:27:41
